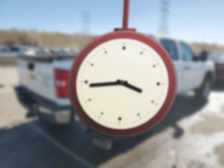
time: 3:44
